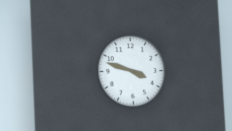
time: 3:48
